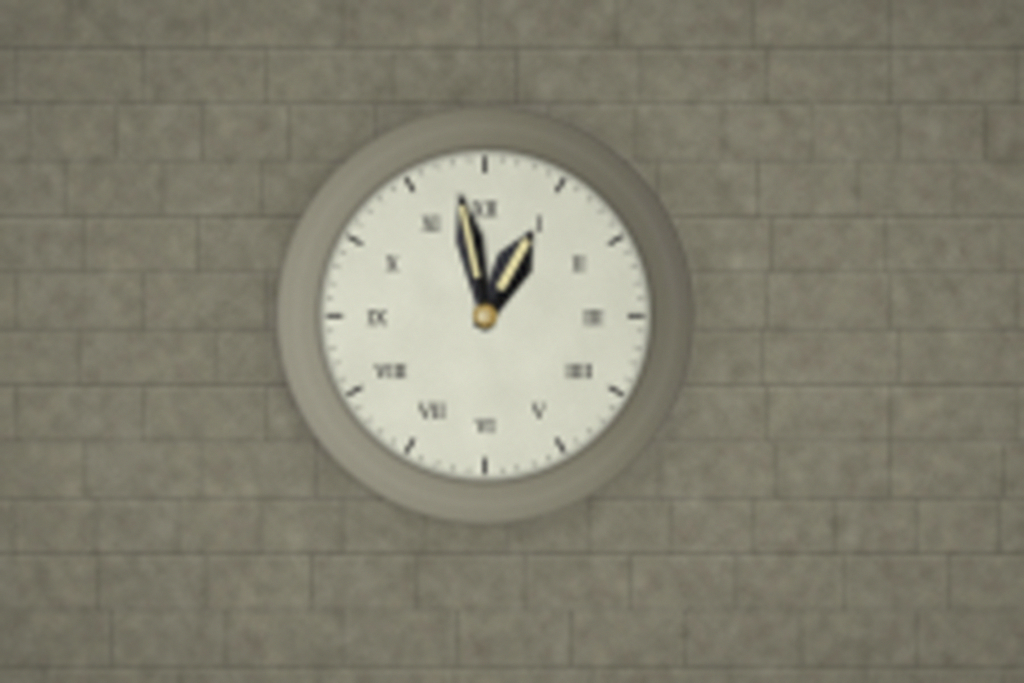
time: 12:58
